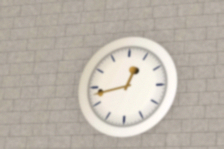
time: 12:43
